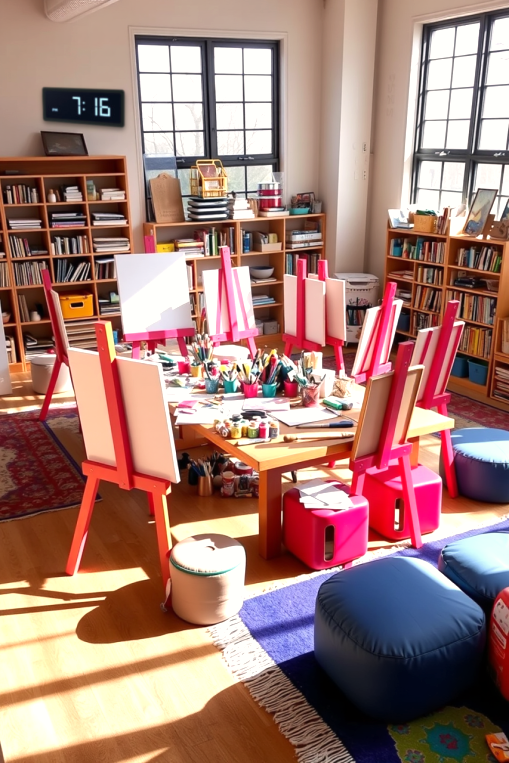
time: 7:16
